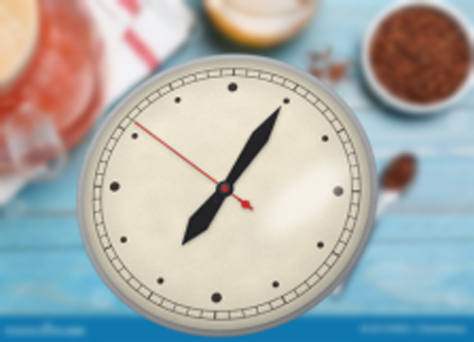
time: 7:04:51
